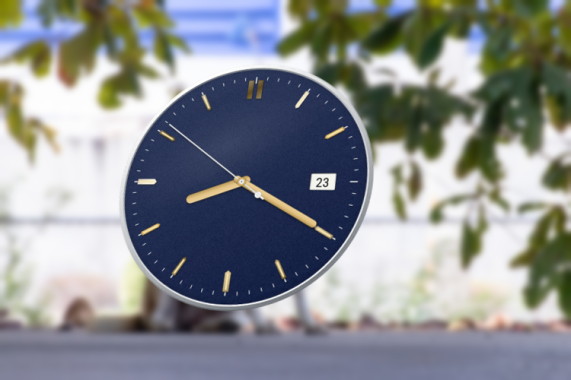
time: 8:19:51
